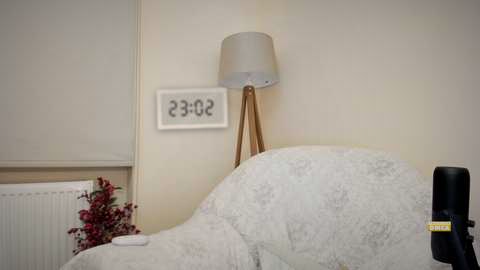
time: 23:02
